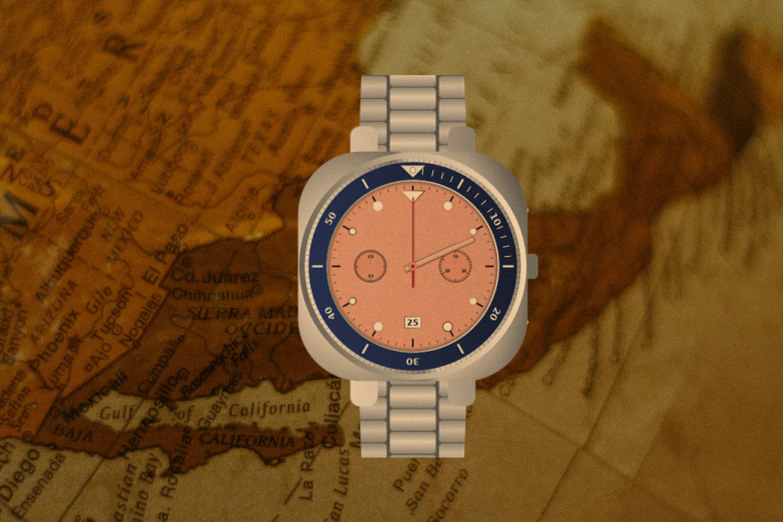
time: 2:11
